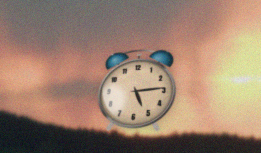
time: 5:14
